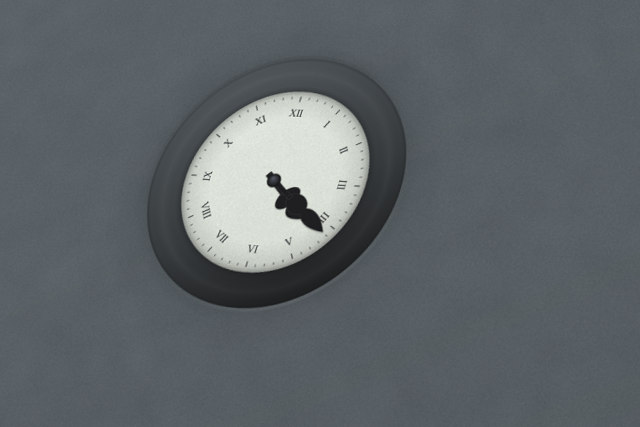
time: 4:21
